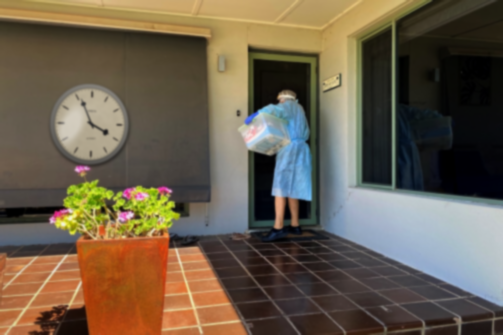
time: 3:56
